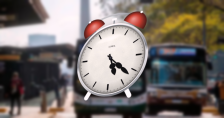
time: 5:22
